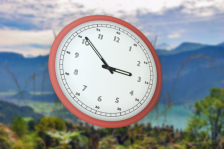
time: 2:51
